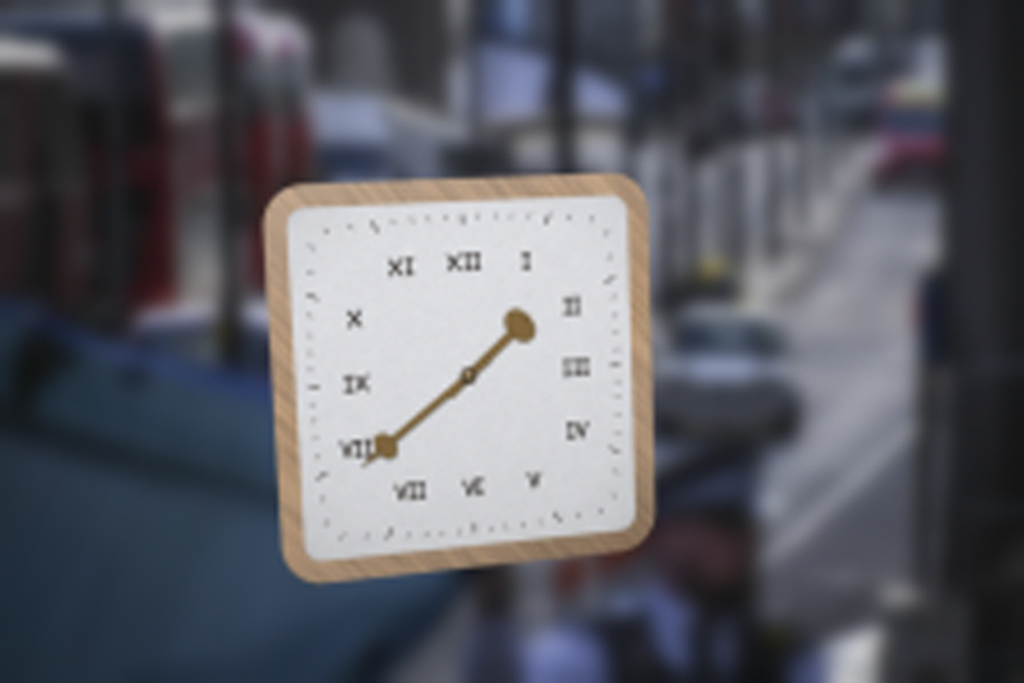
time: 1:39
